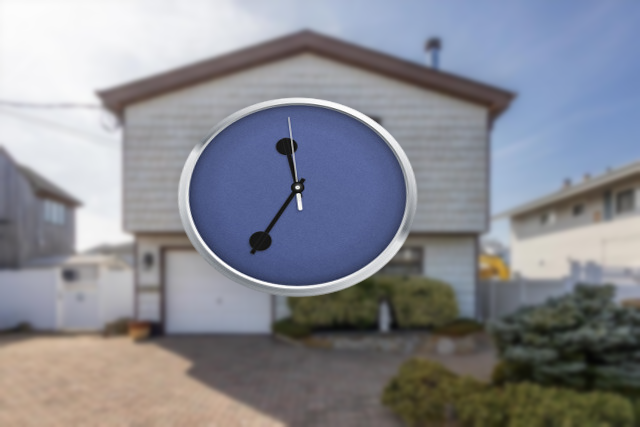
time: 11:34:59
